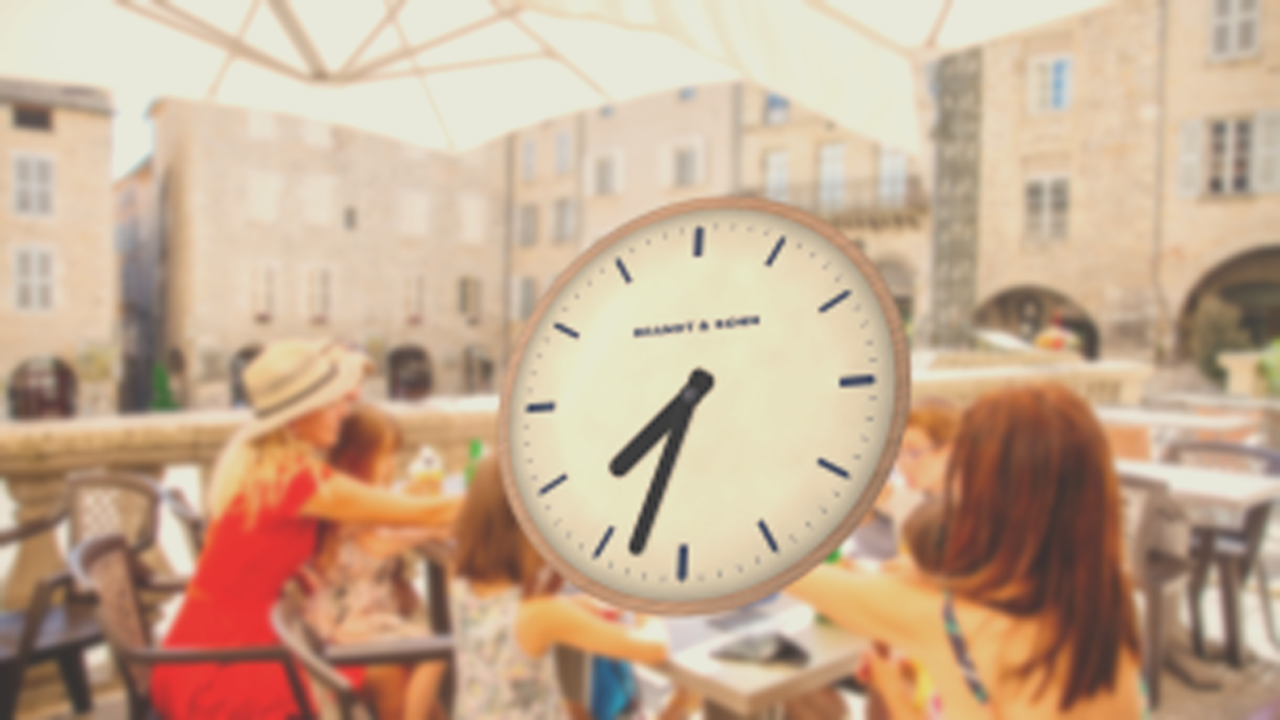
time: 7:33
